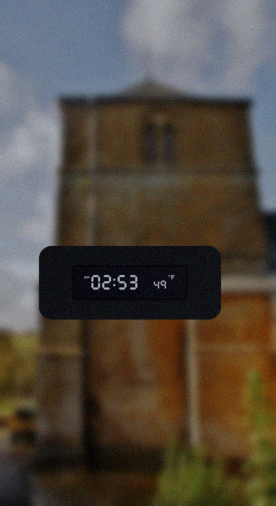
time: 2:53
